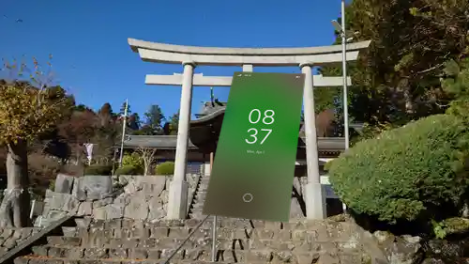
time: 8:37
